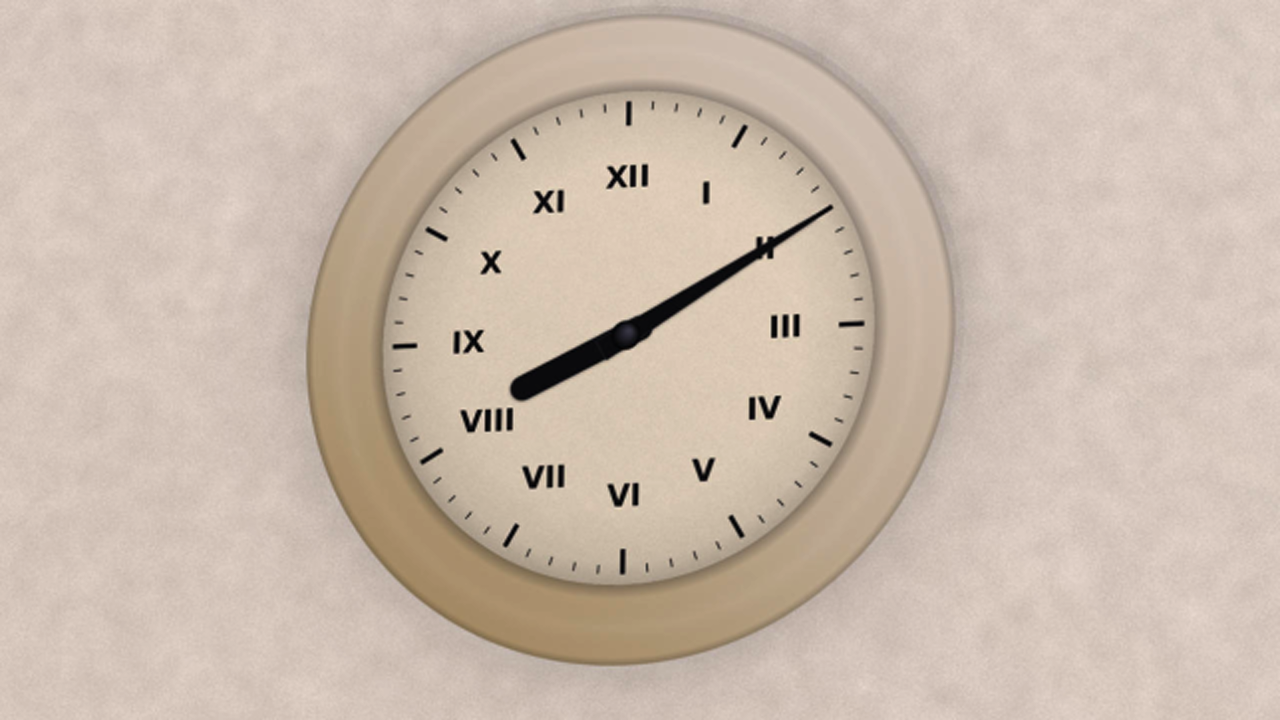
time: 8:10
